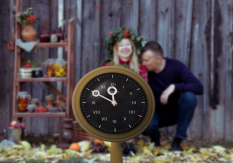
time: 11:50
